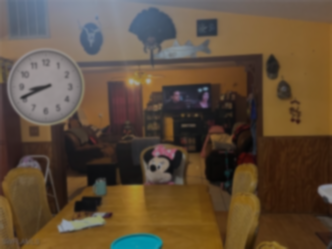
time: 8:41
